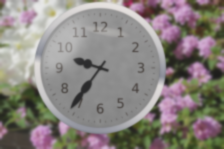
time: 9:36
